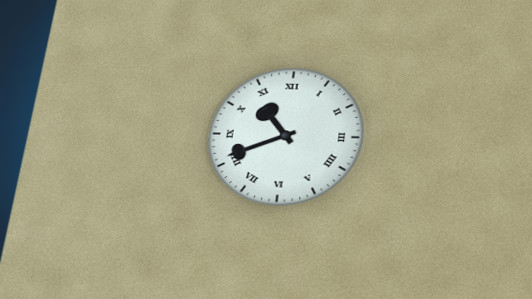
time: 10:41
